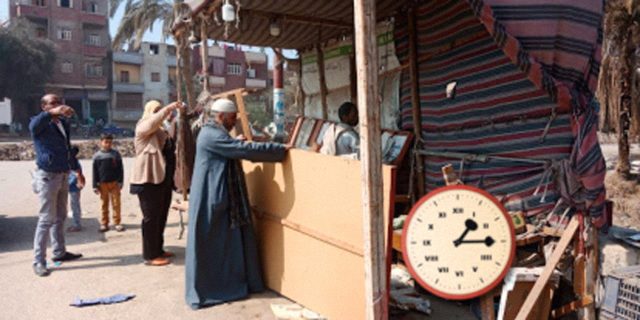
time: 1:15
